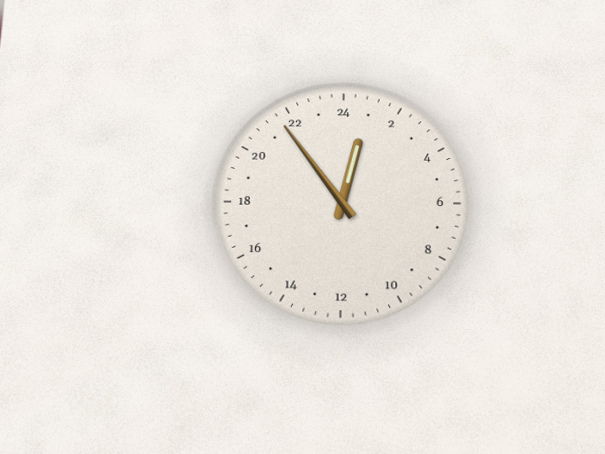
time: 0:54
